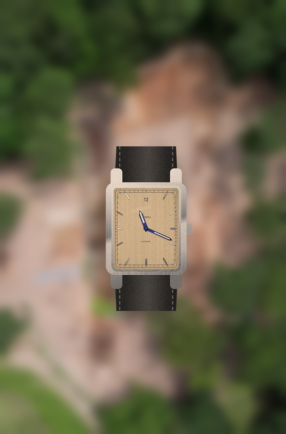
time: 11:19
